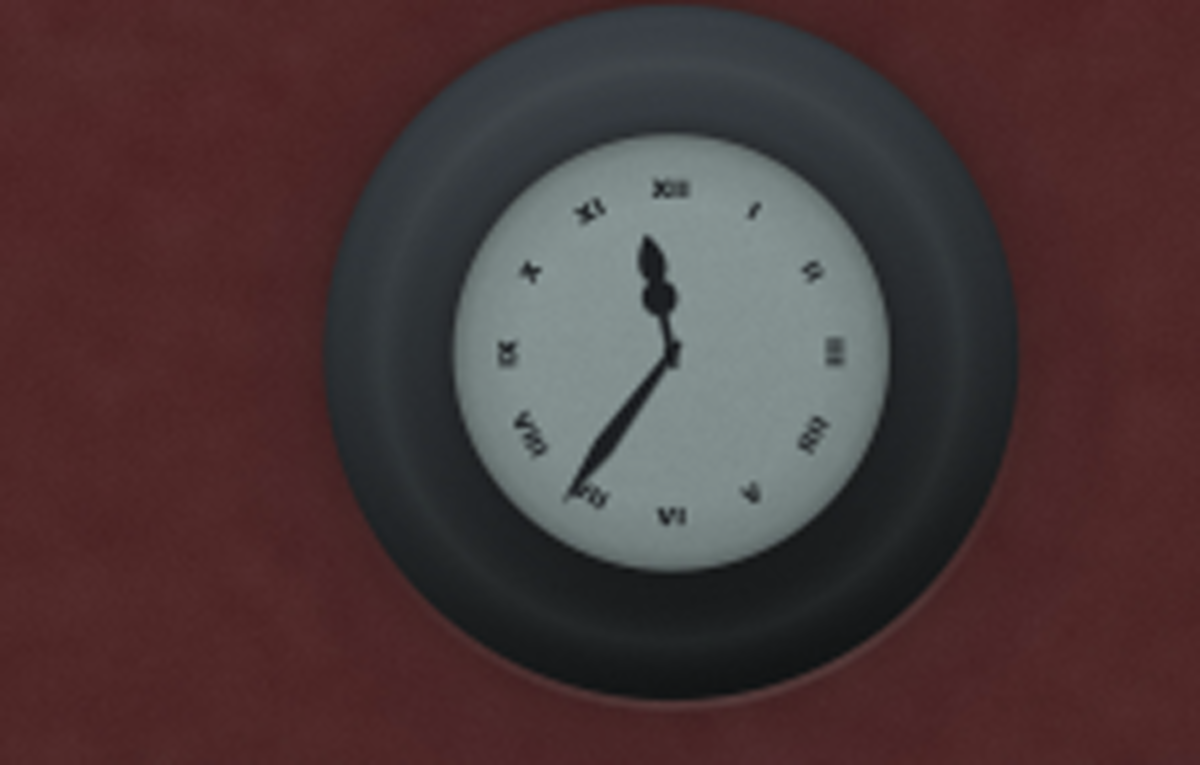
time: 11:36
